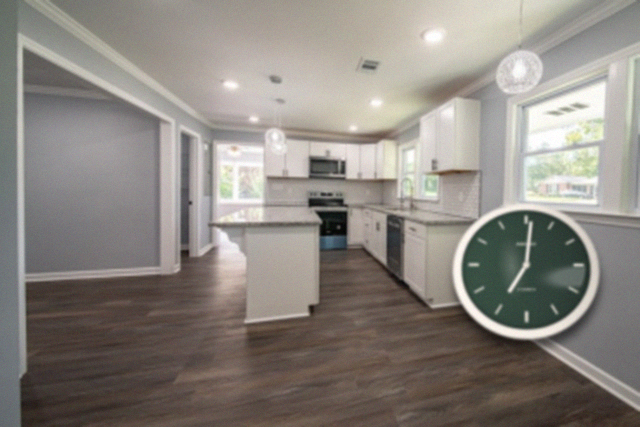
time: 7:01
